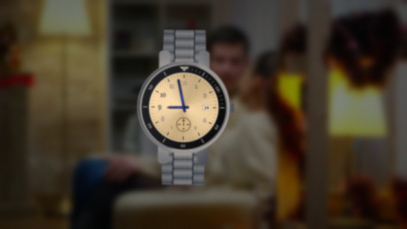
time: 8:58
